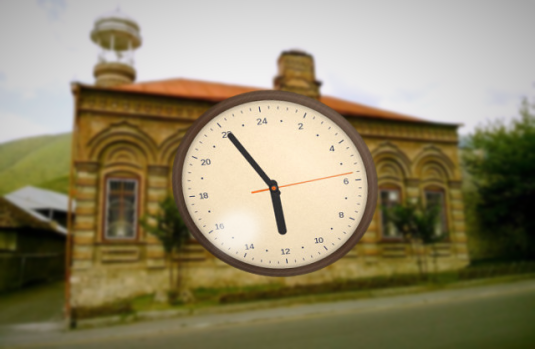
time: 11:55:14
